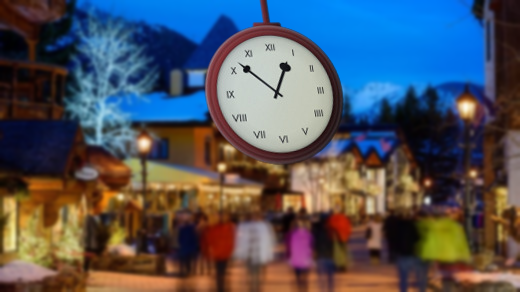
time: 12:52
